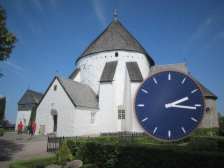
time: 2:16
